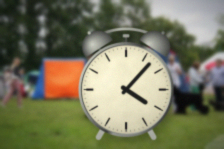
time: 4:07
